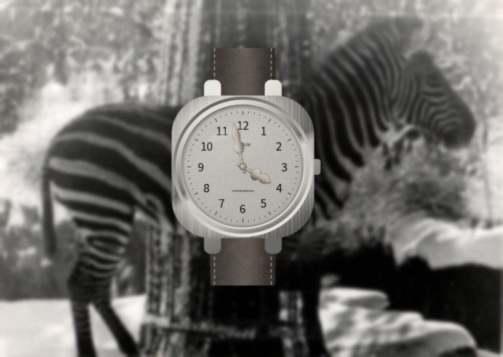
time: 3:58
